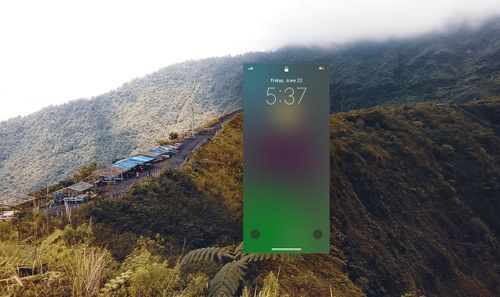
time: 5:37
